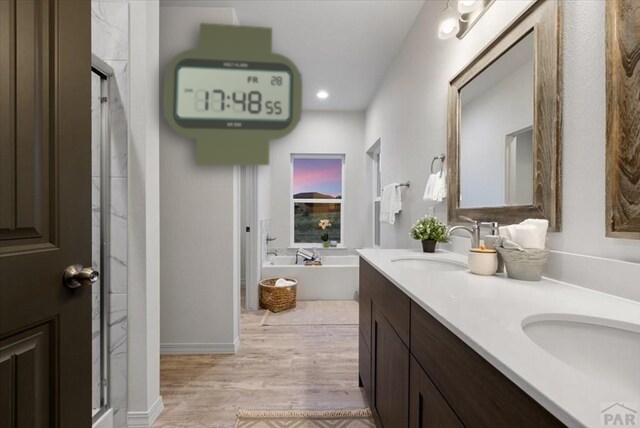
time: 17:48:55
